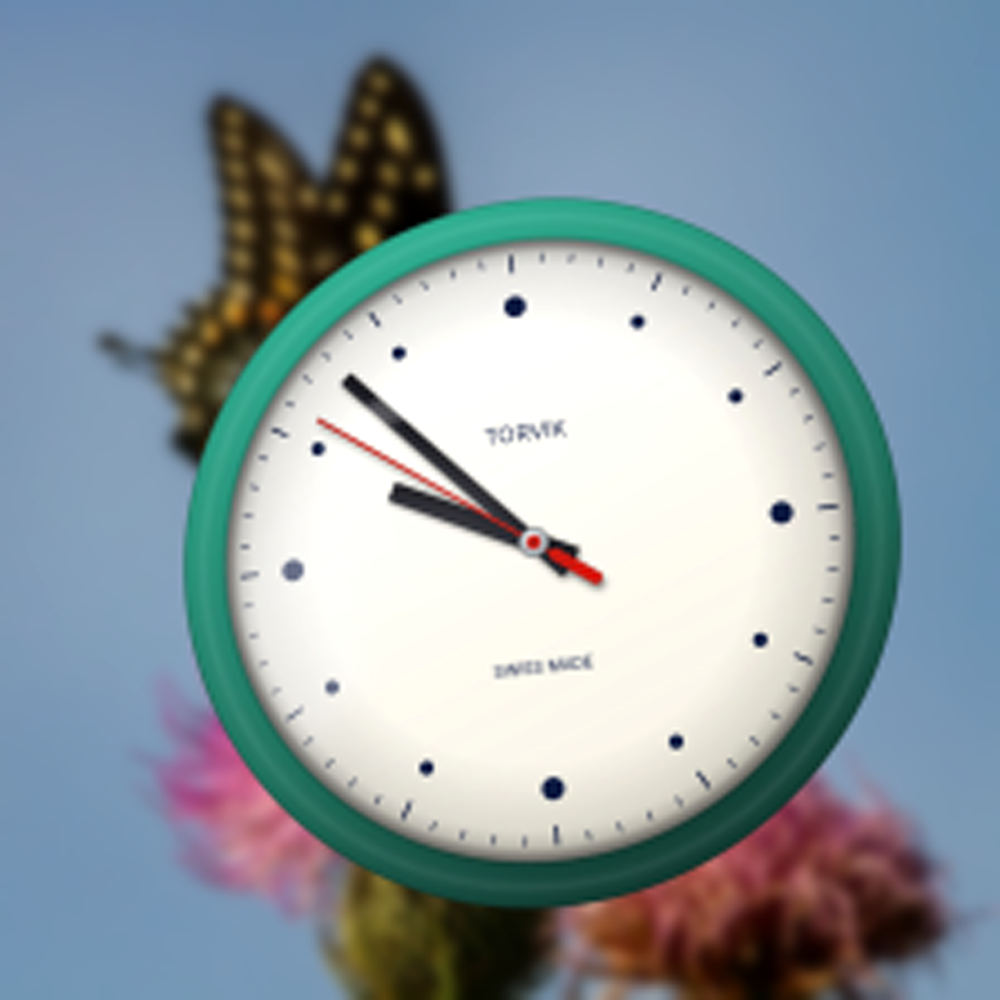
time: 9:52:51
